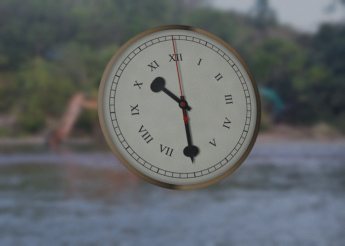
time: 10:30:00
